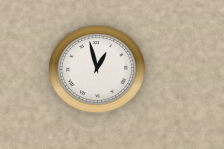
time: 12:58
